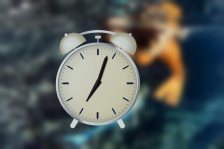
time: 7:03
